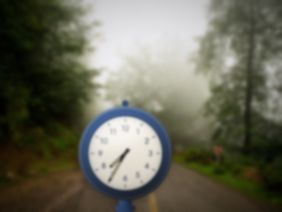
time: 7:35
